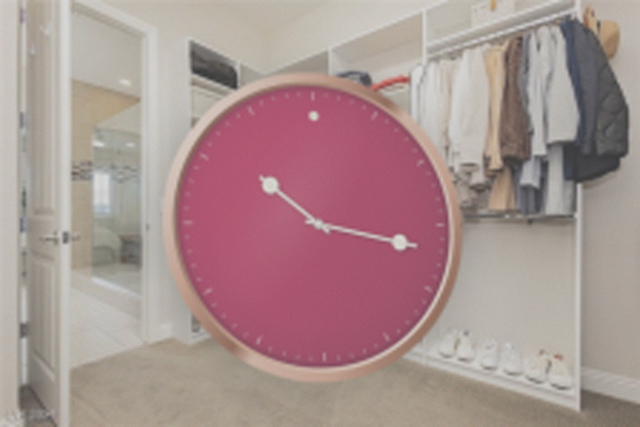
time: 10:17
